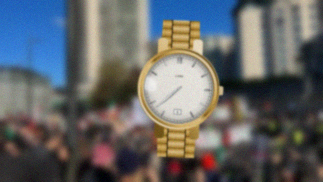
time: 7:38
